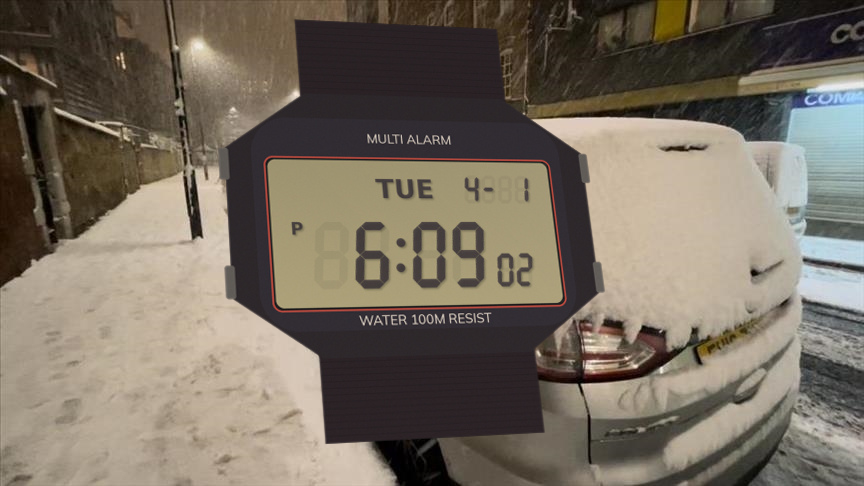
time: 6:09:02
